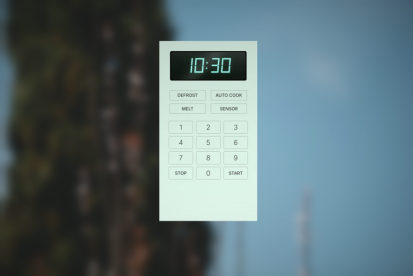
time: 10:30
